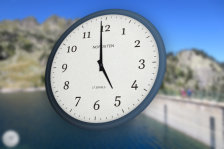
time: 4:59
